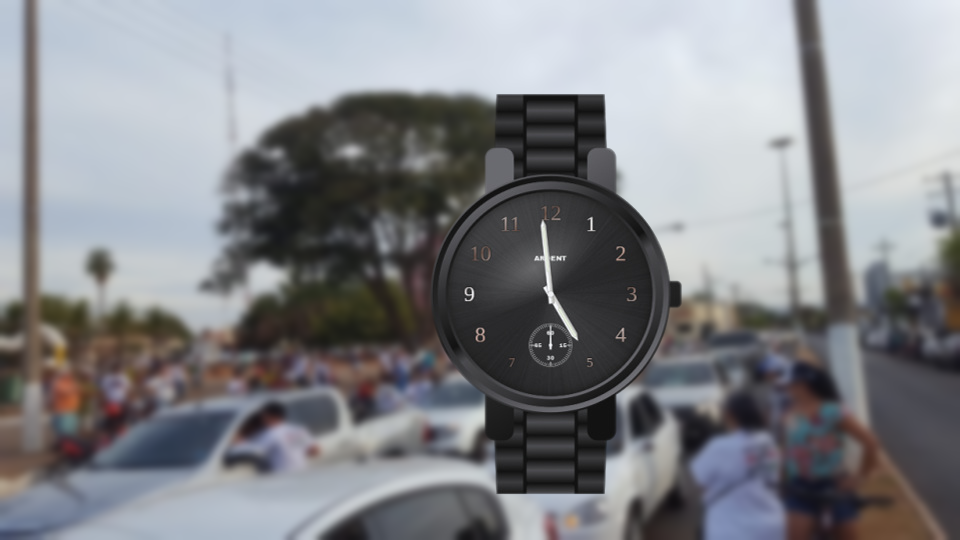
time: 4:59
